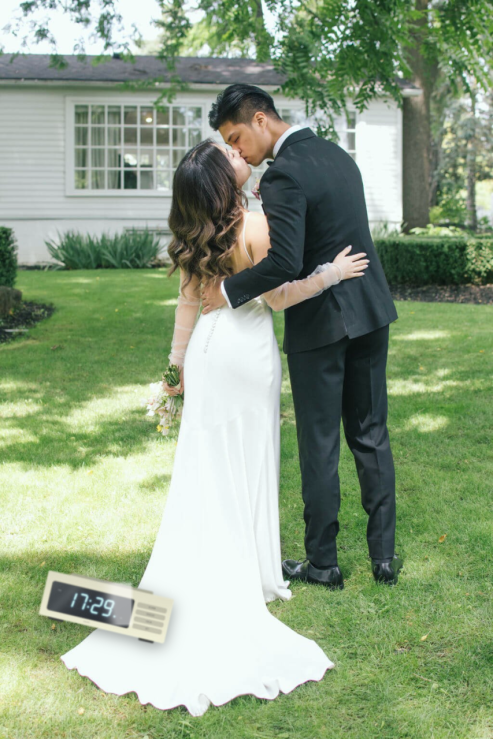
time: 17:29
